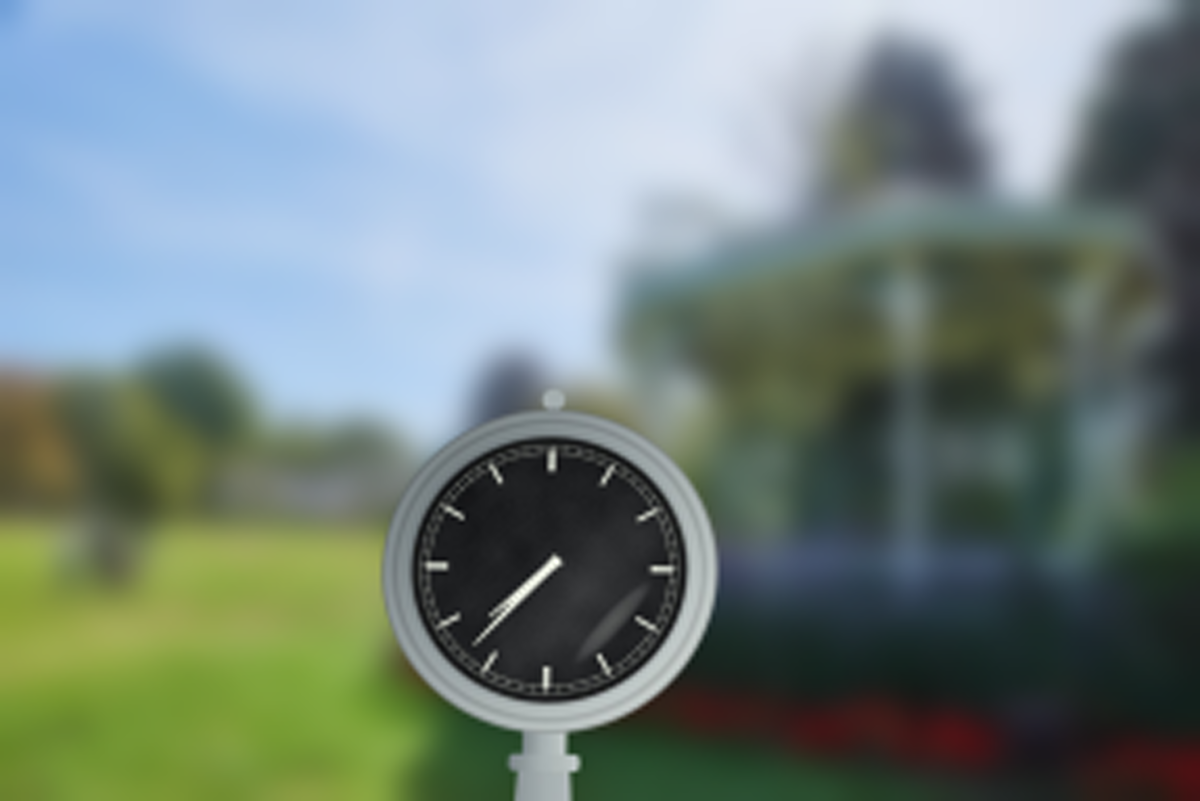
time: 7:37
